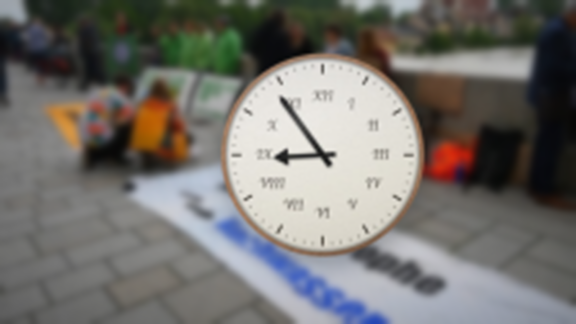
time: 8:54
